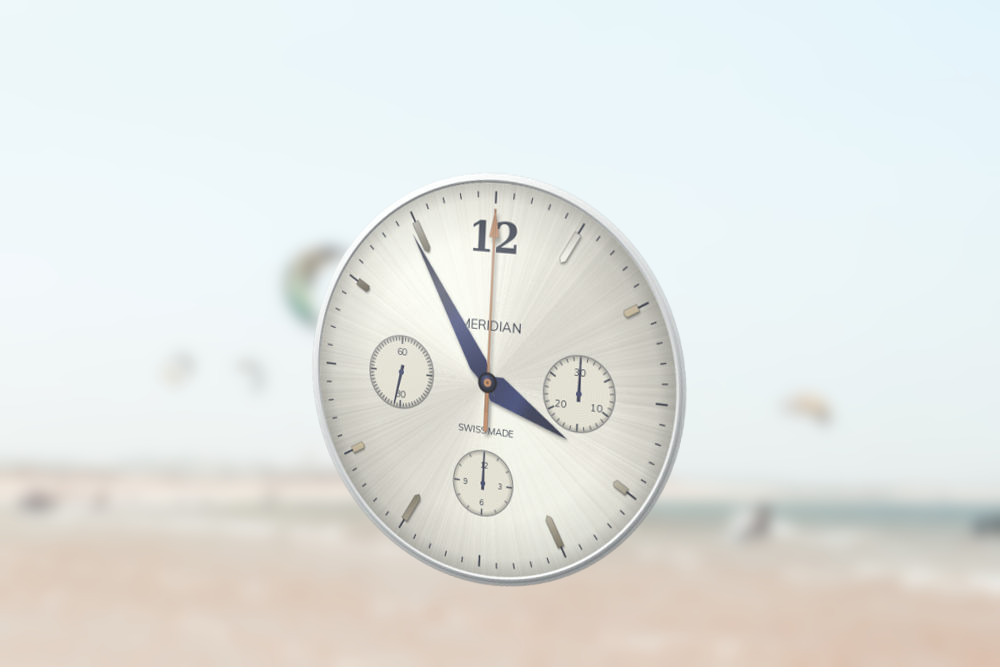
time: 3:54:32
